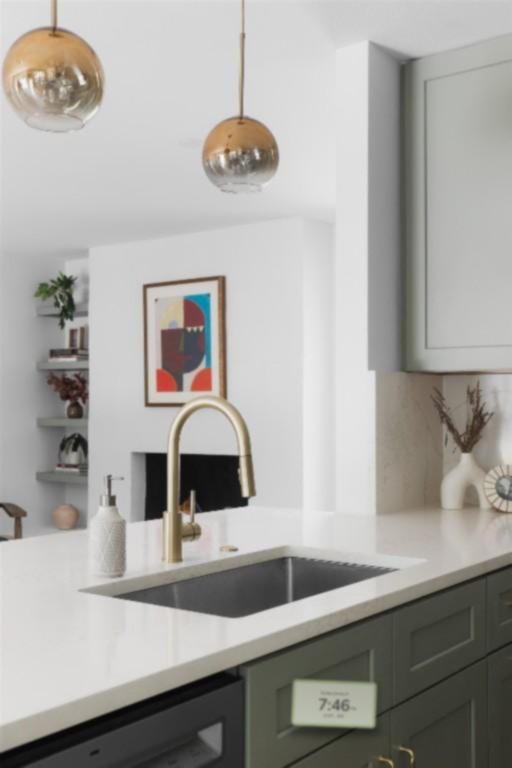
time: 7:46
